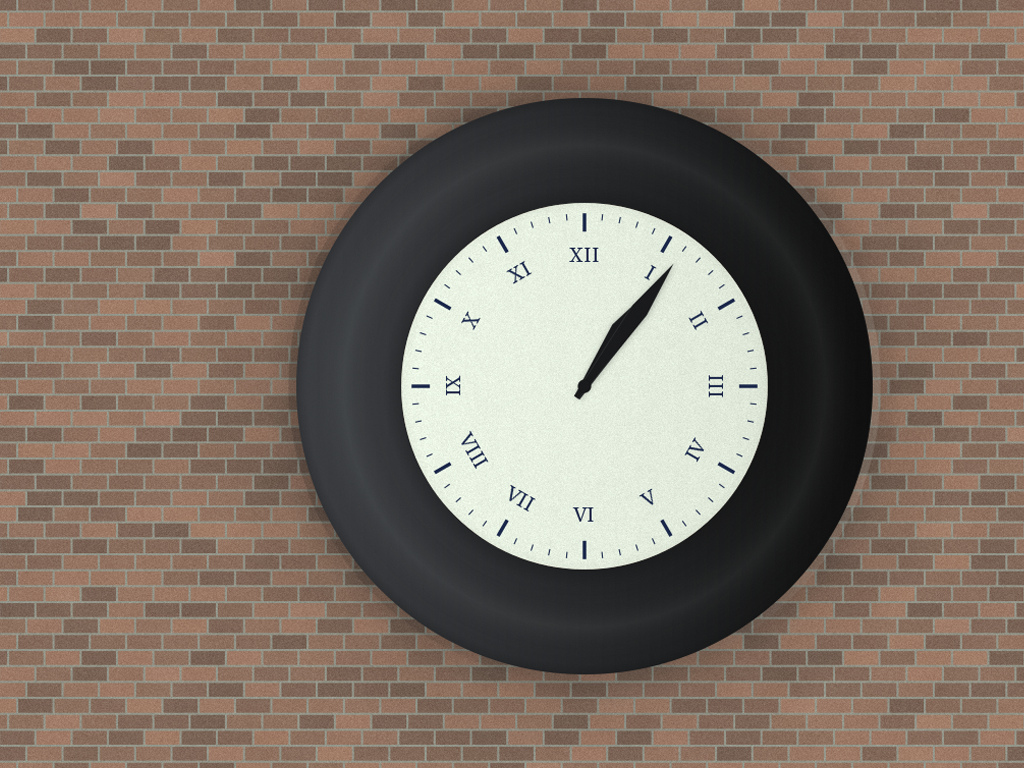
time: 1:06
